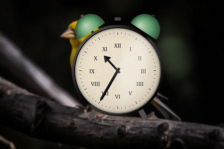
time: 10:35
